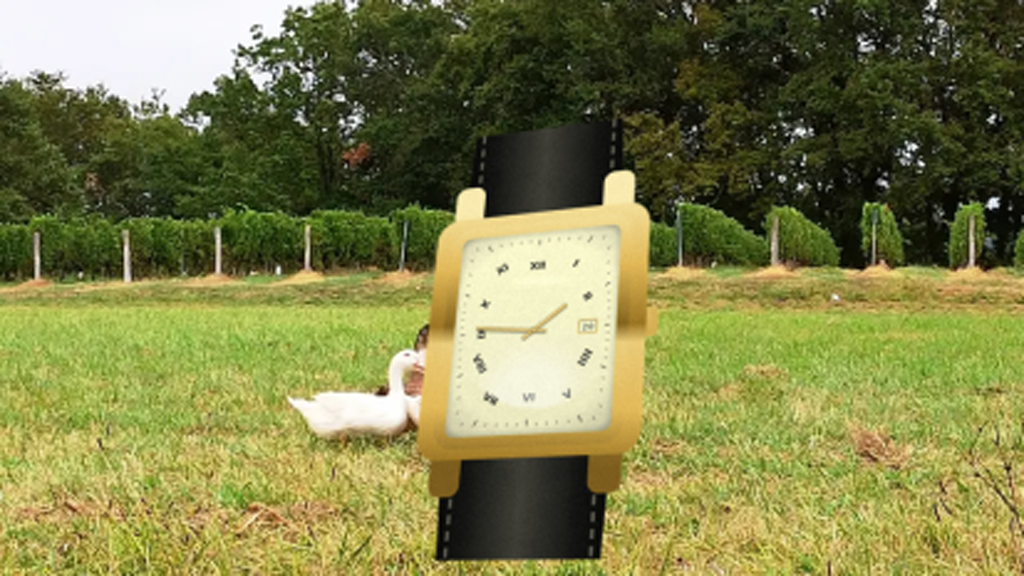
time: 1:46
